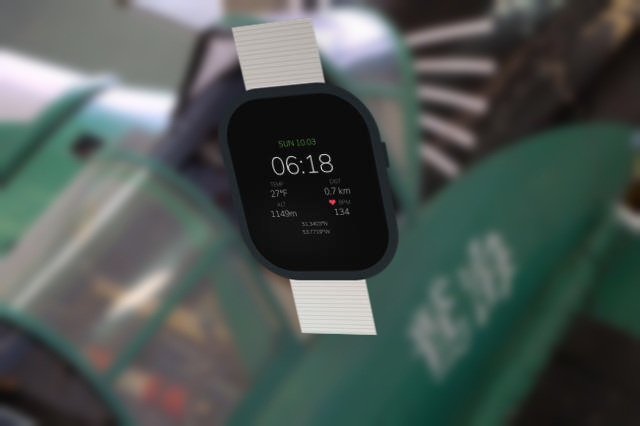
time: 6:18
